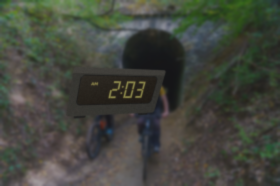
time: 2:03
